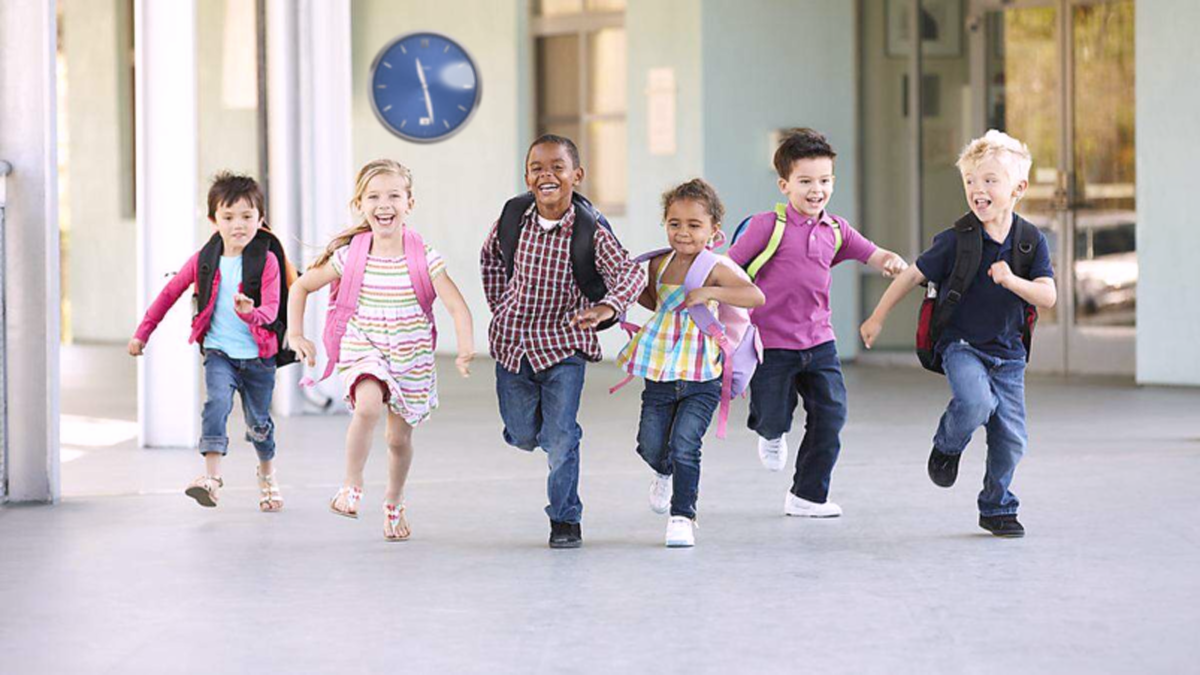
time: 11:28
